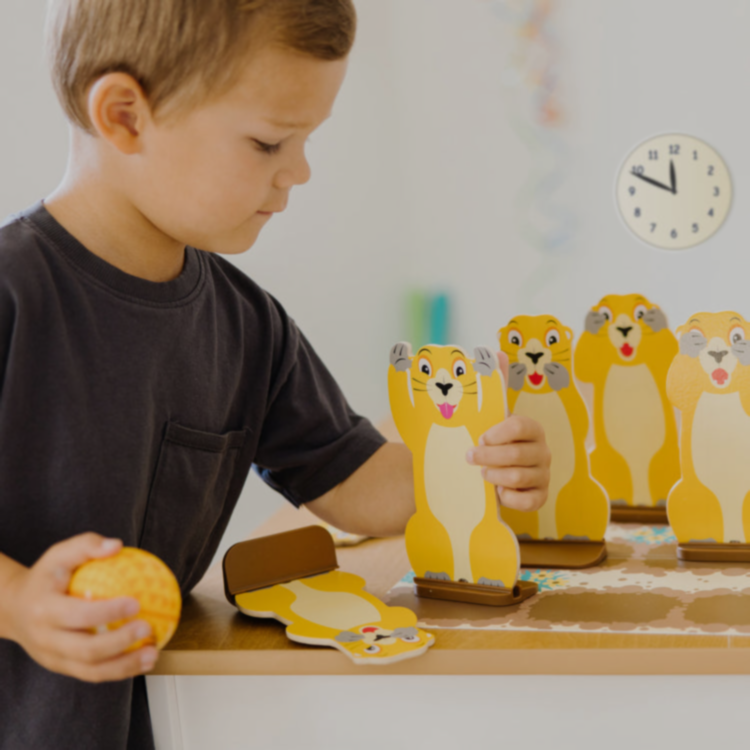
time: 11:49
